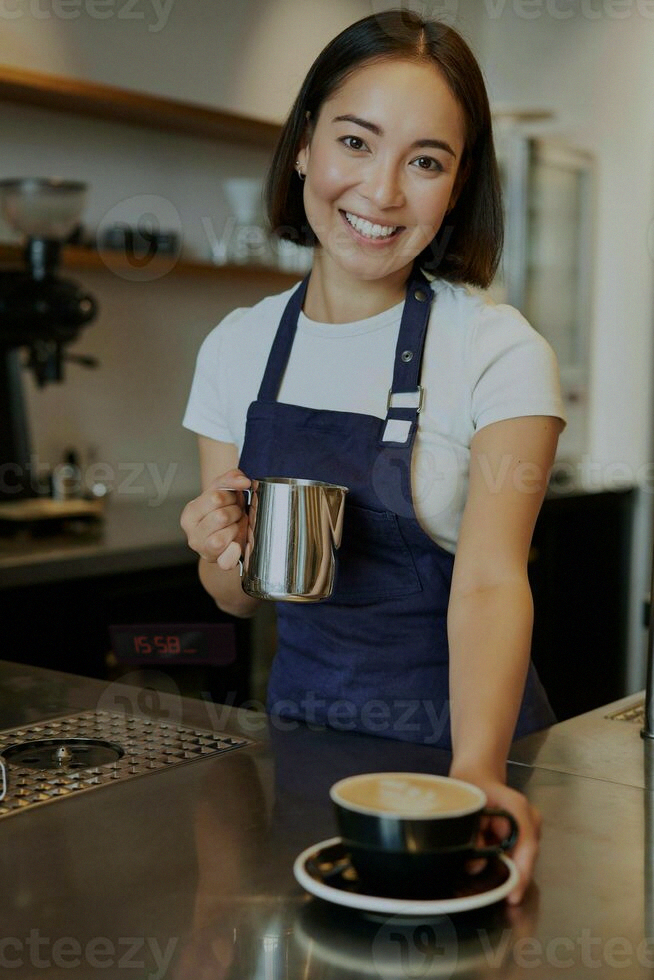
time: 15:58
